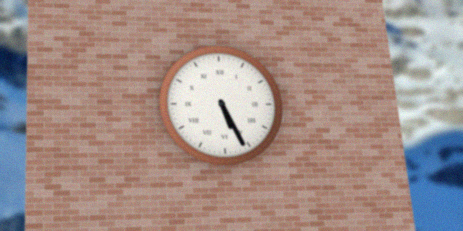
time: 5:26
